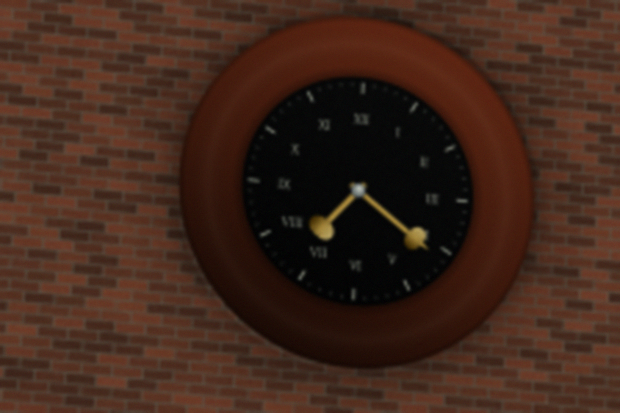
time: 7:21
